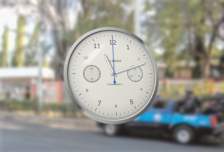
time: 11:12
